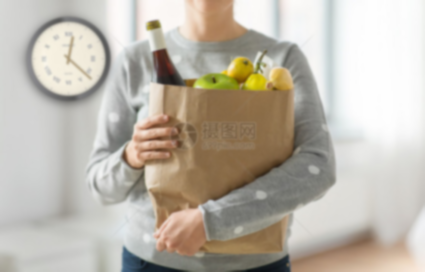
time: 12:22
